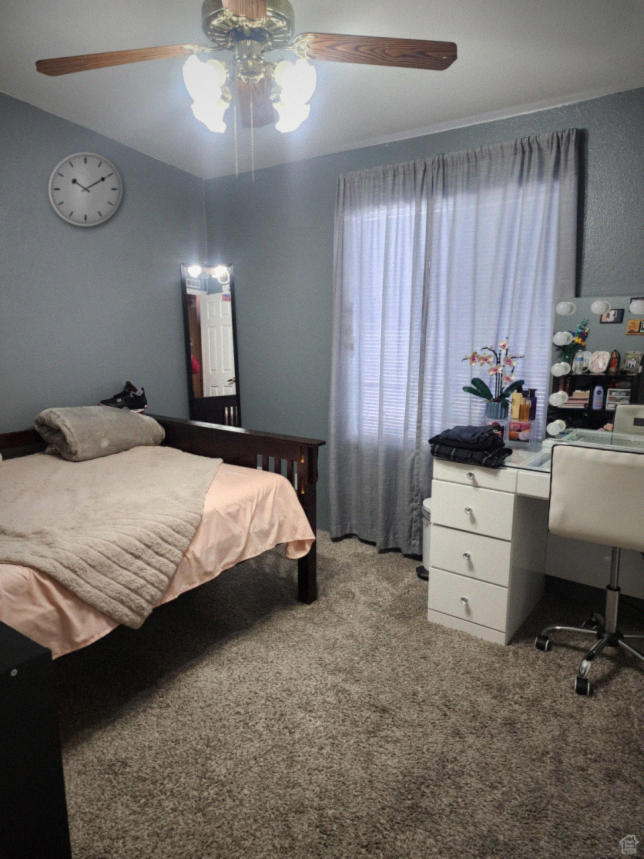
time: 10:10
